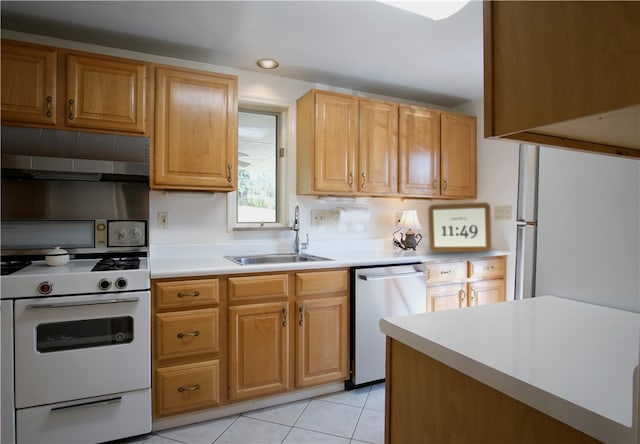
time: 11:49
